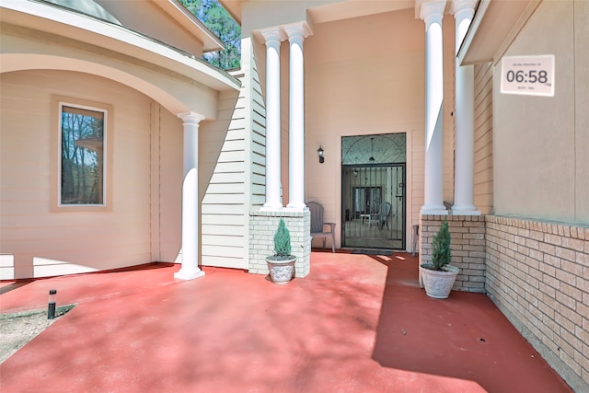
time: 6:58
